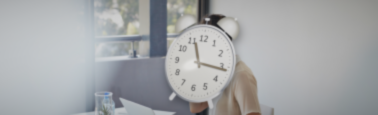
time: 11:16
